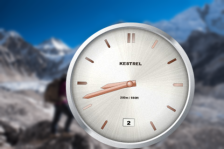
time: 8:42
